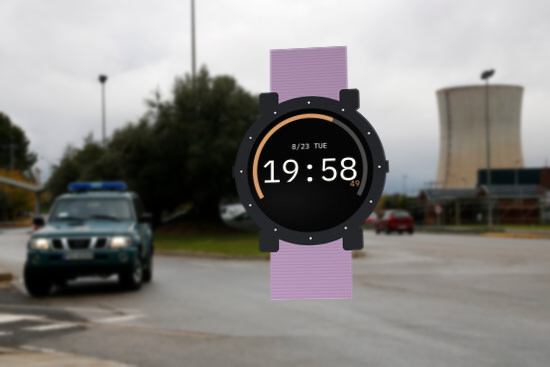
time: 19:58:49
